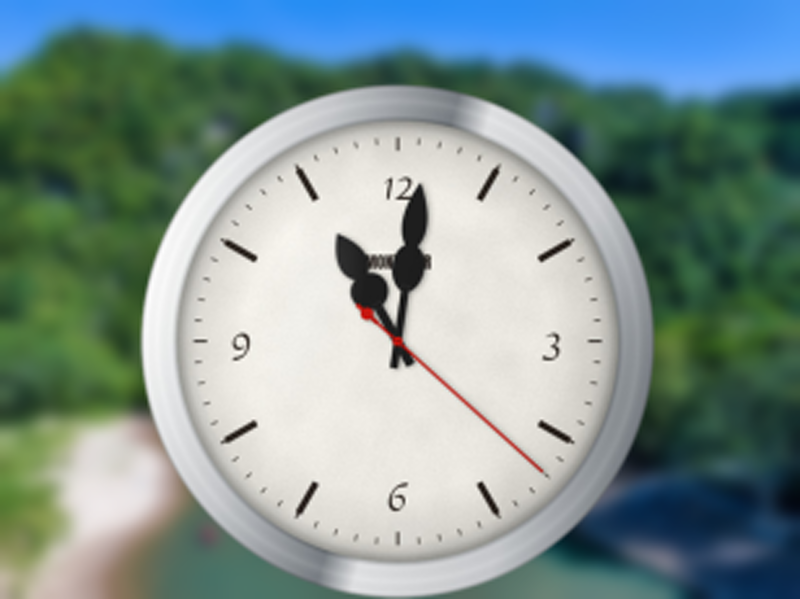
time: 11:01:22
